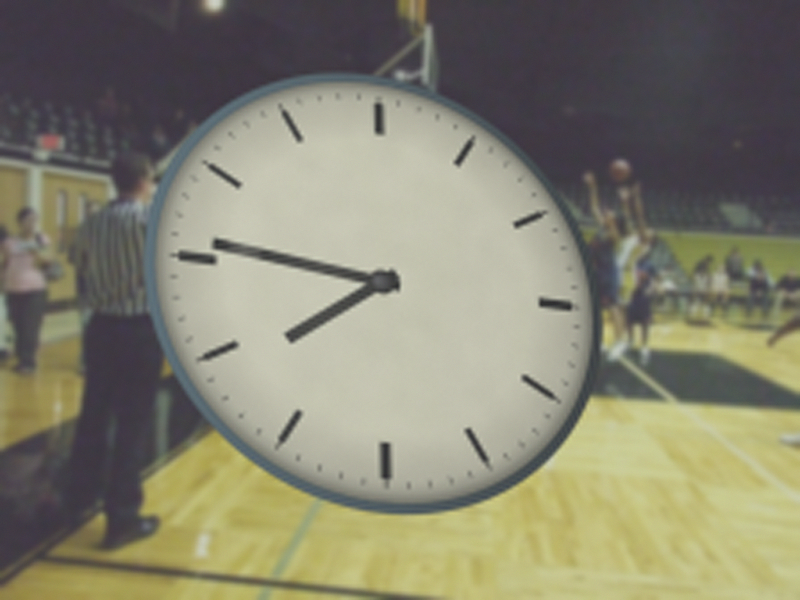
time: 7:46
